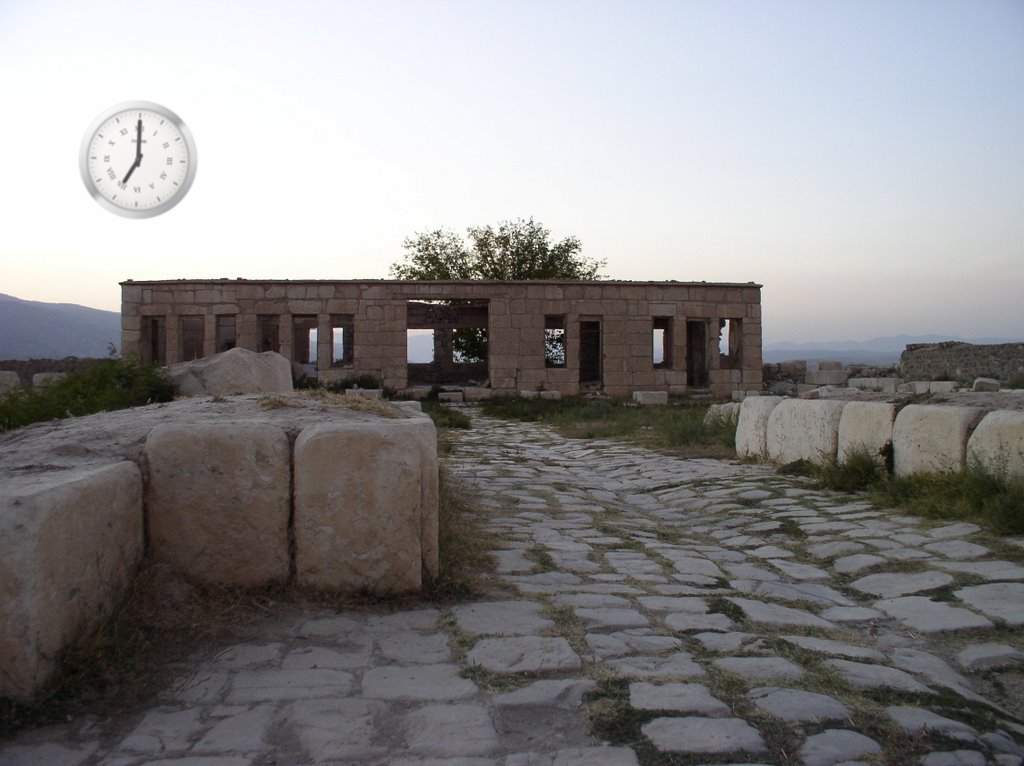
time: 7:00
